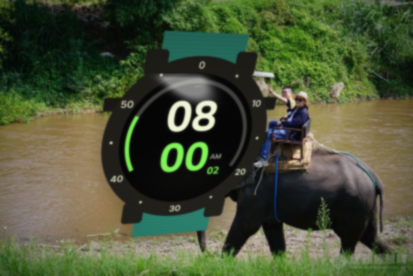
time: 8:00:02
